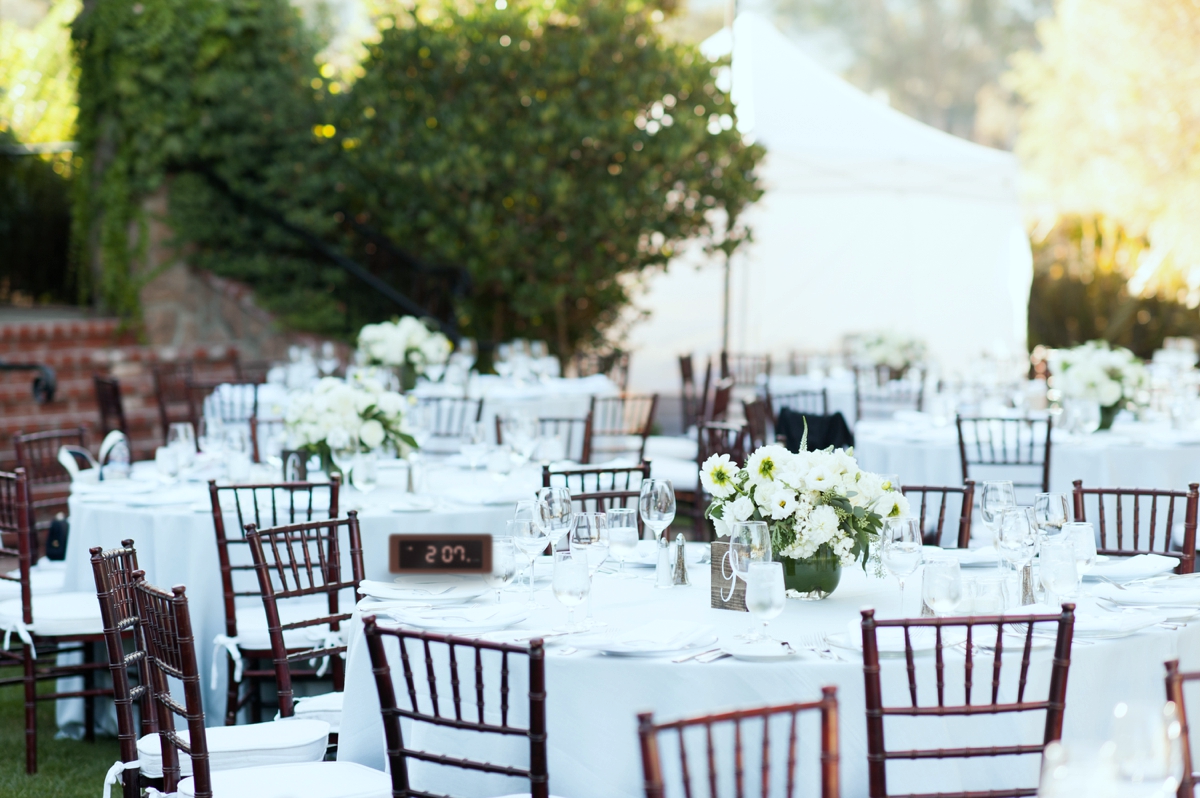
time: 2:07
